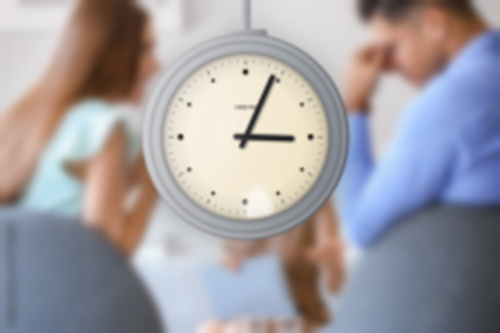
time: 3:04
